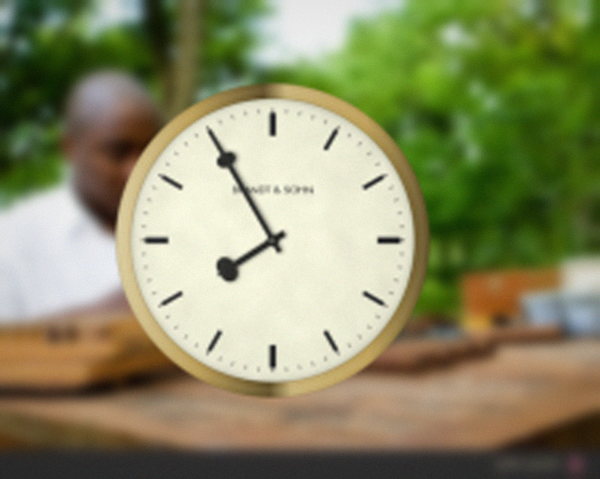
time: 7:55
